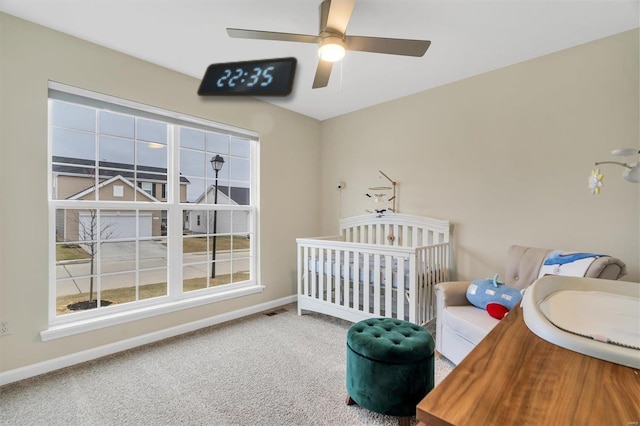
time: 22:35
